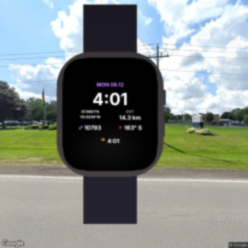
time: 4:01
